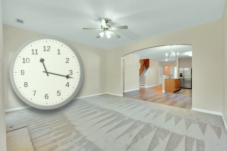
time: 11:17
